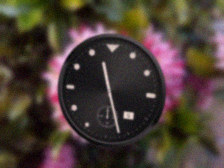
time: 11:27
